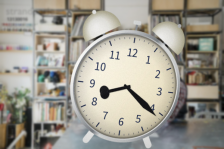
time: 8:21
